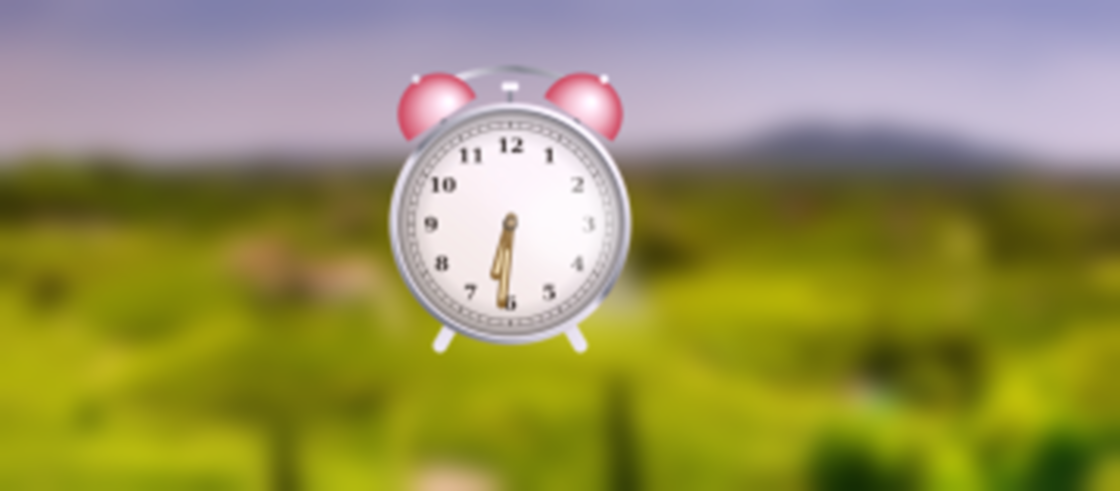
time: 6:31
